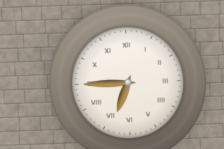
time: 6:45
